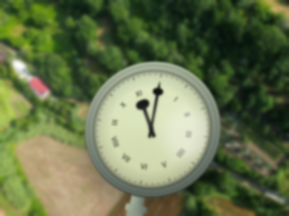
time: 11:00
